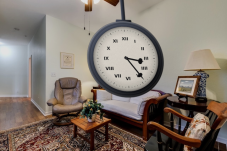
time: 3:24
